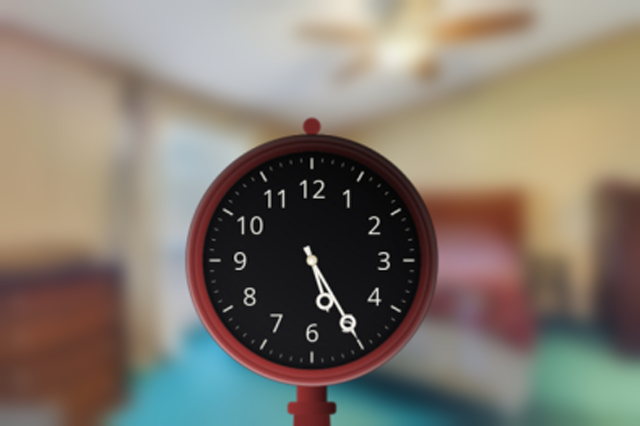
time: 5:25
